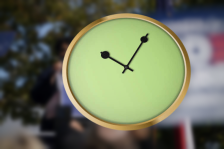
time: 10:05
